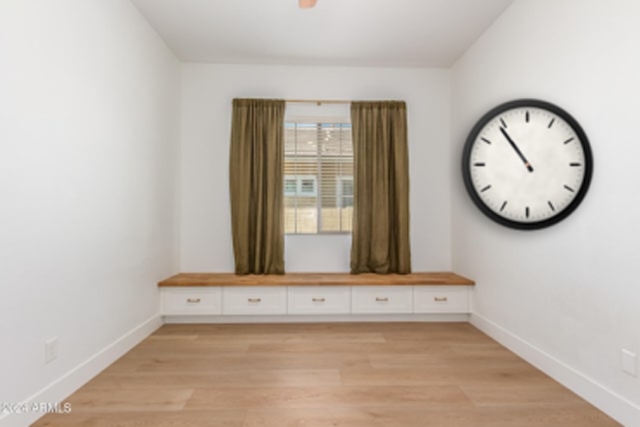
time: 10:54
